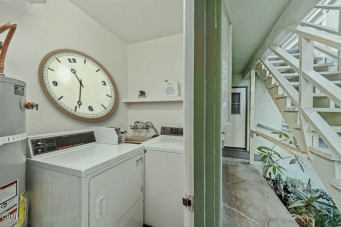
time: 11:34
